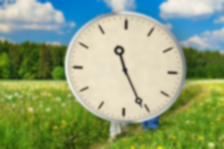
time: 11:26
